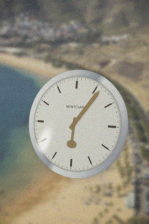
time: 6:06
